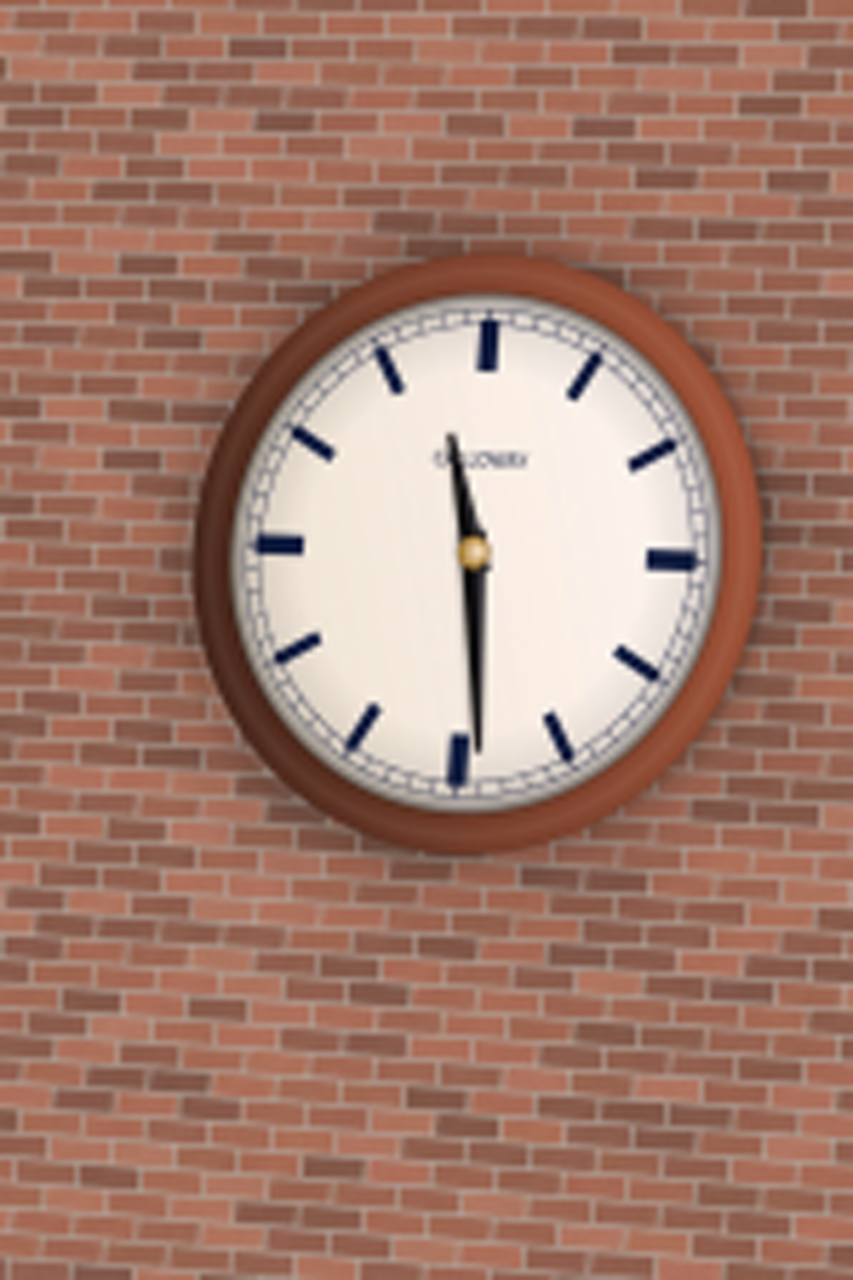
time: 11:29
